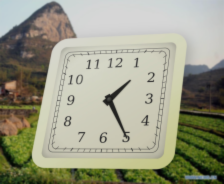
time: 1:25
